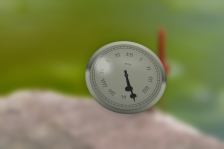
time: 5:26
